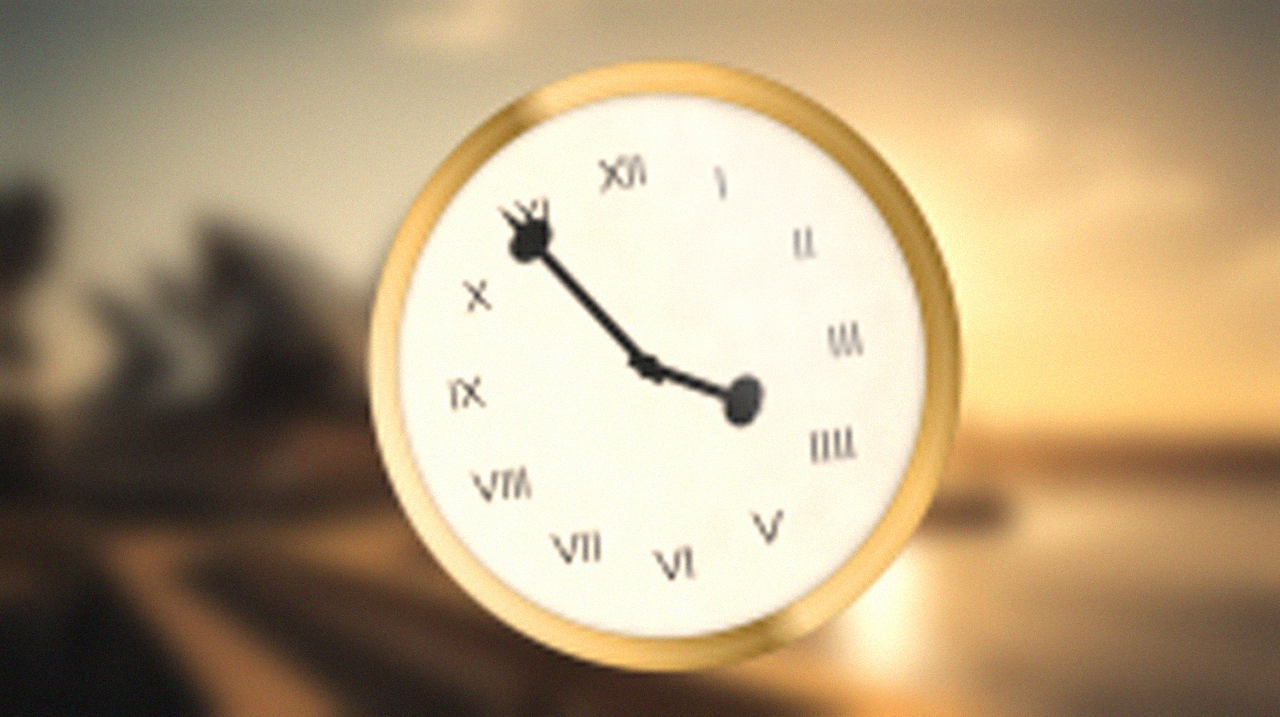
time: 3:54
